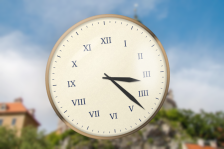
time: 3:23
